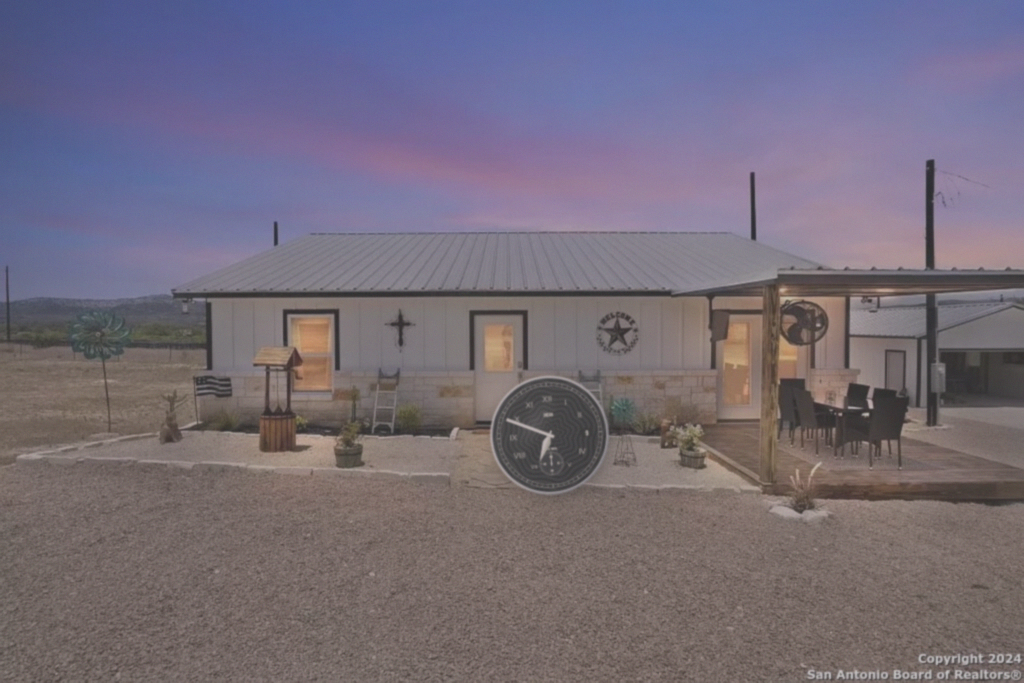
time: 6:49
